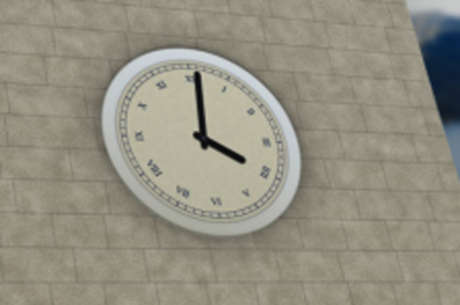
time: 4:01
